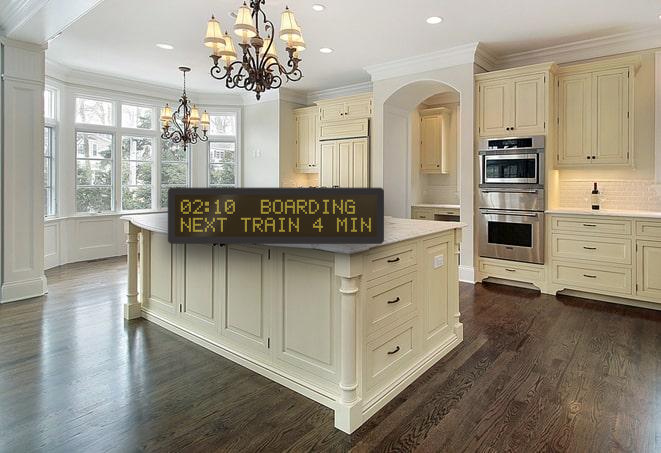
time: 2:10
